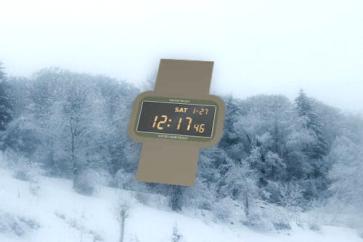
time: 12:17:46
